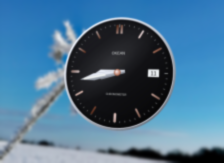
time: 8:43
